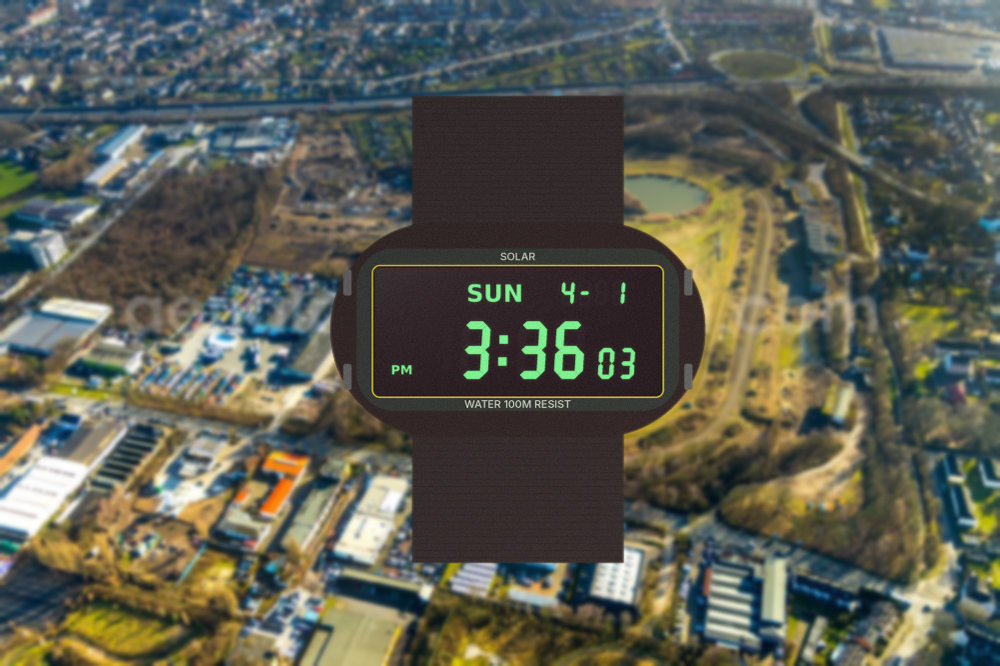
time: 3:36:03
